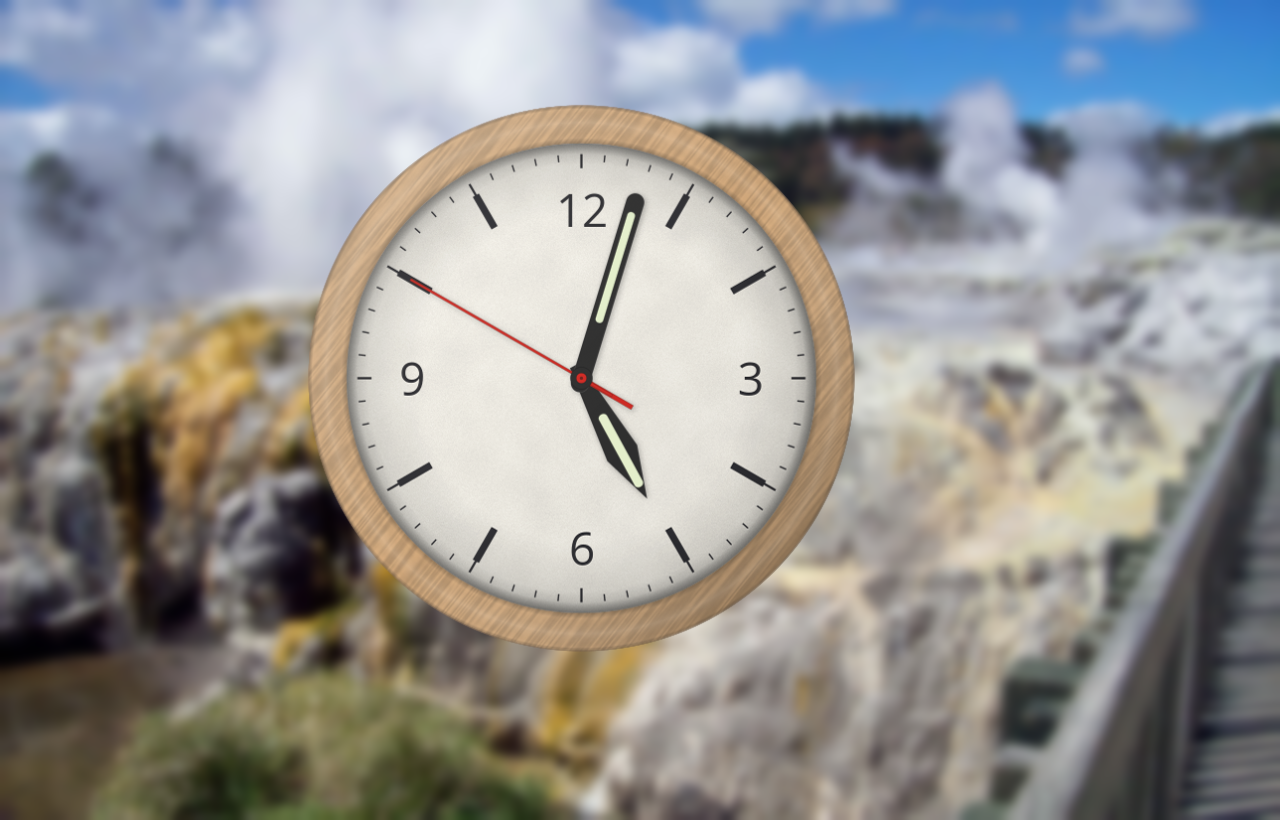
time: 5:02:50
